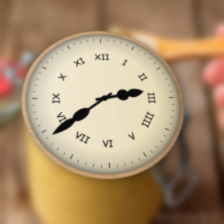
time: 2:39
